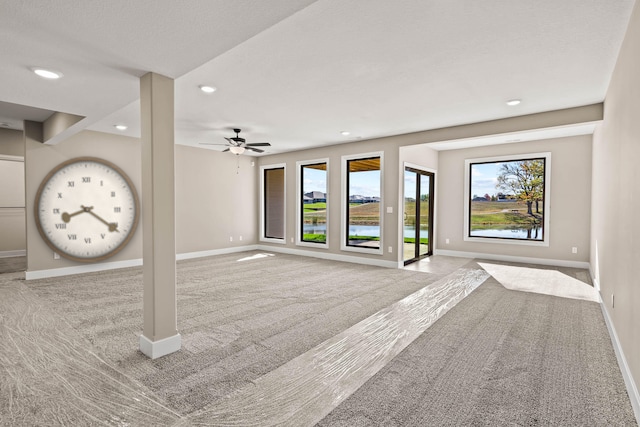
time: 8:21
